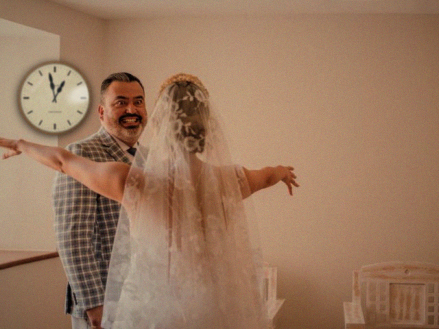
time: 12:58
